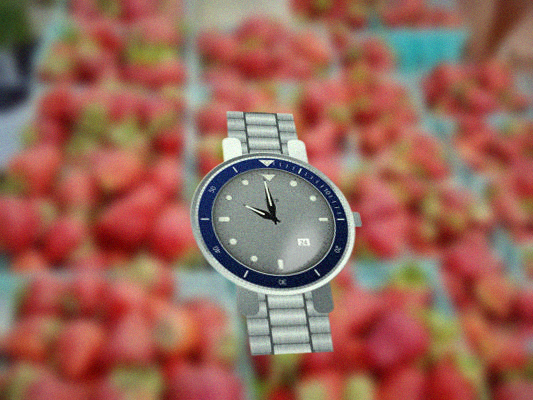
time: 9:59
